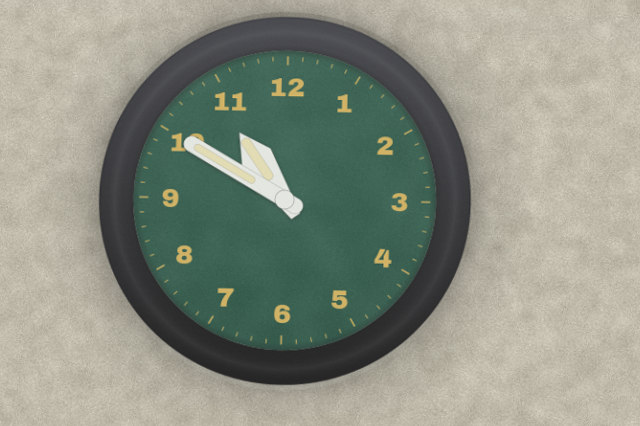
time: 10:50
